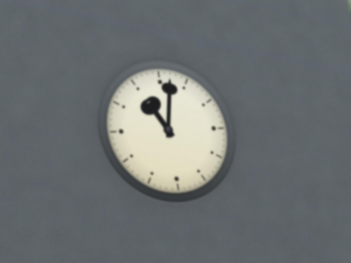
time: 11:02
